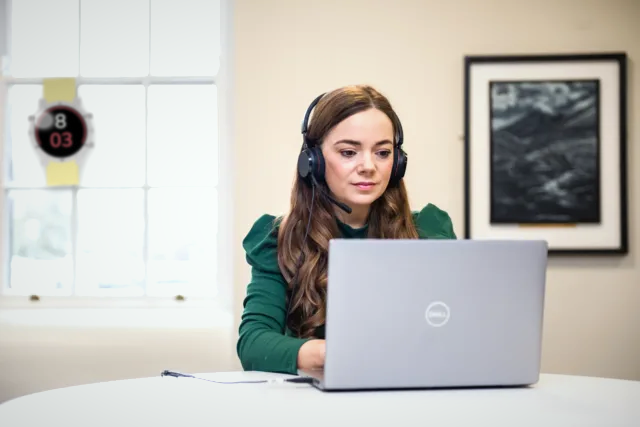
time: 8:03
